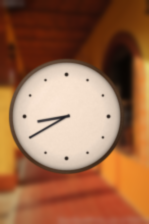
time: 8:40
